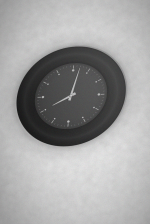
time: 8:02
